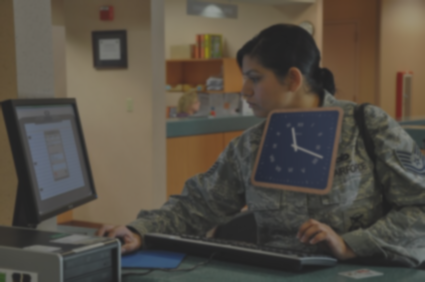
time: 11:18
